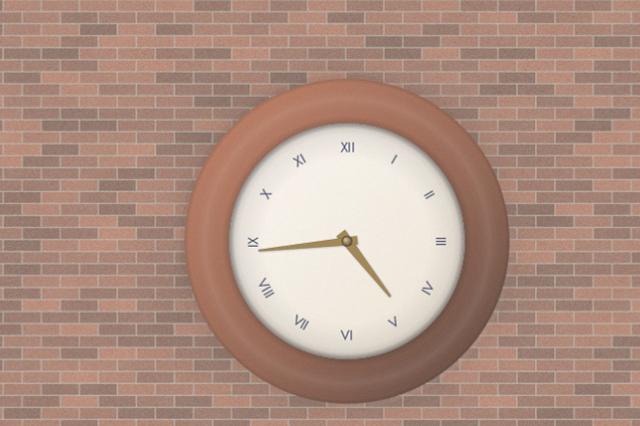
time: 4:44
